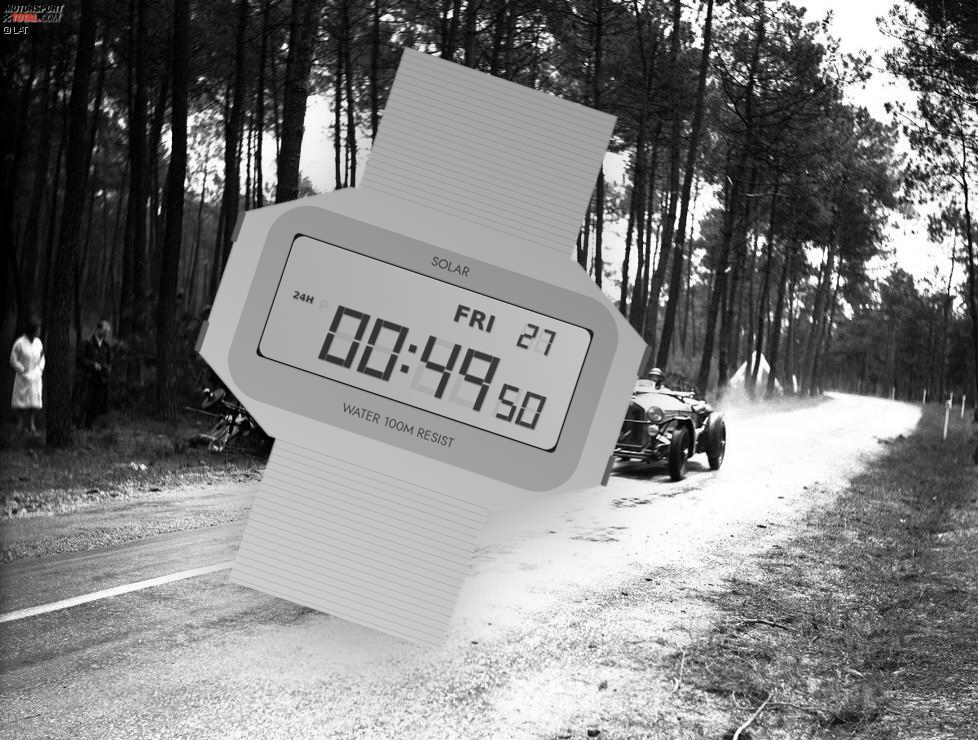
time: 0:49:50
